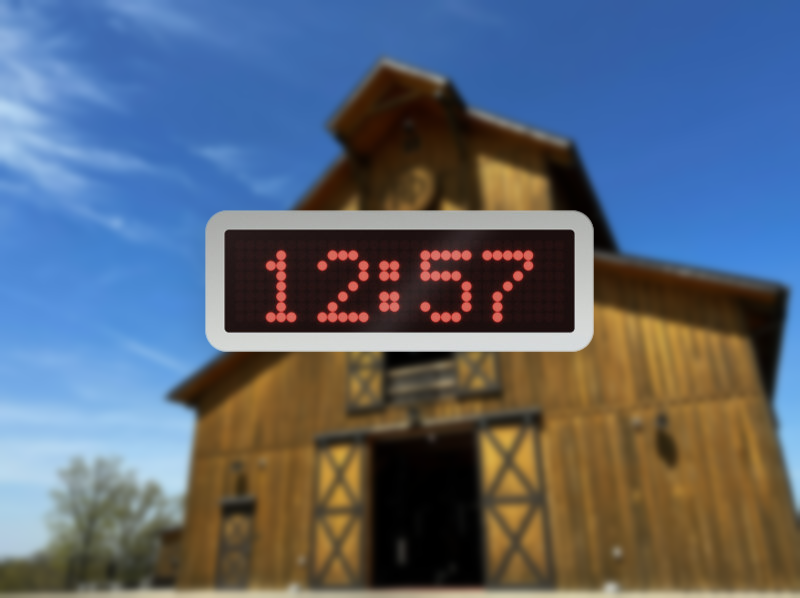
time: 12:57
